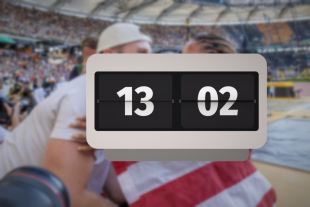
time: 13:02
